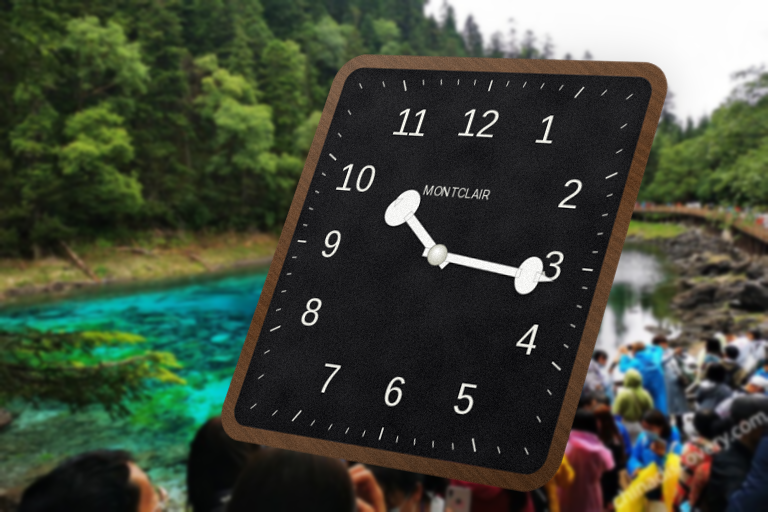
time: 10:16
